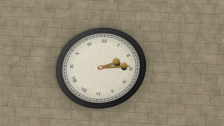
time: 2:14
